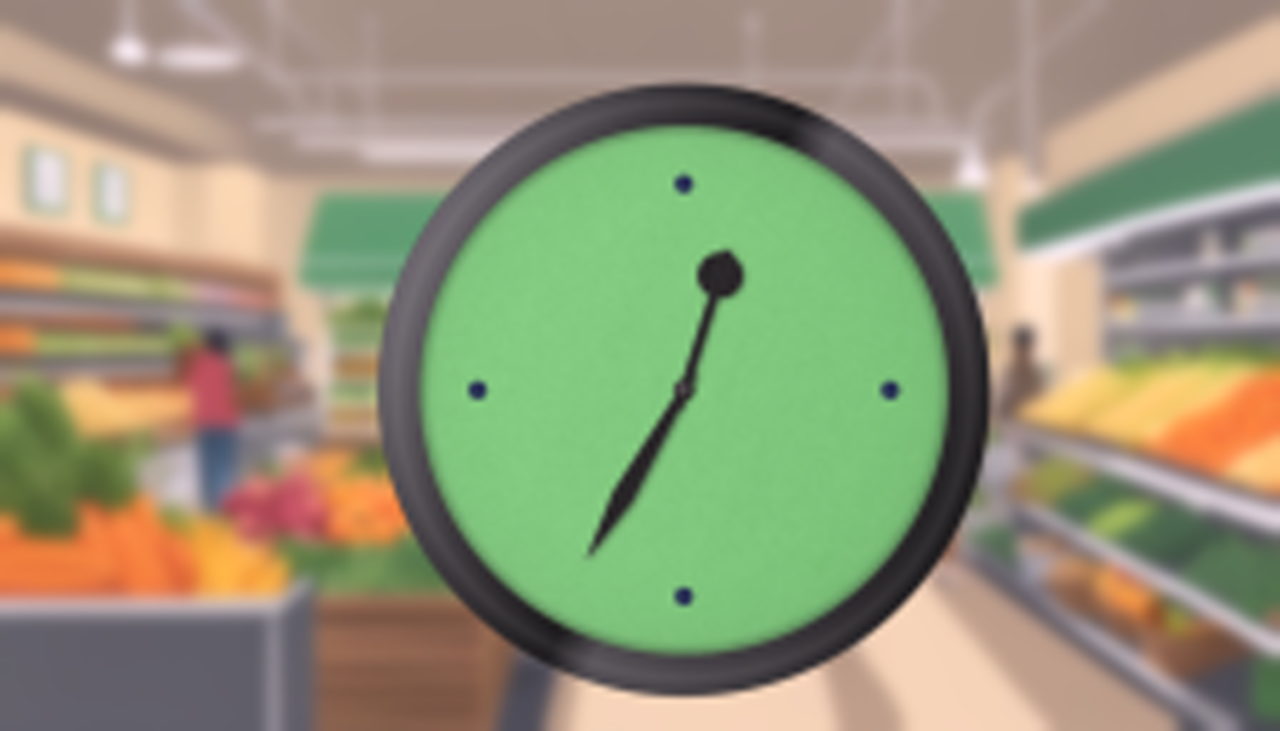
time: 12:35
